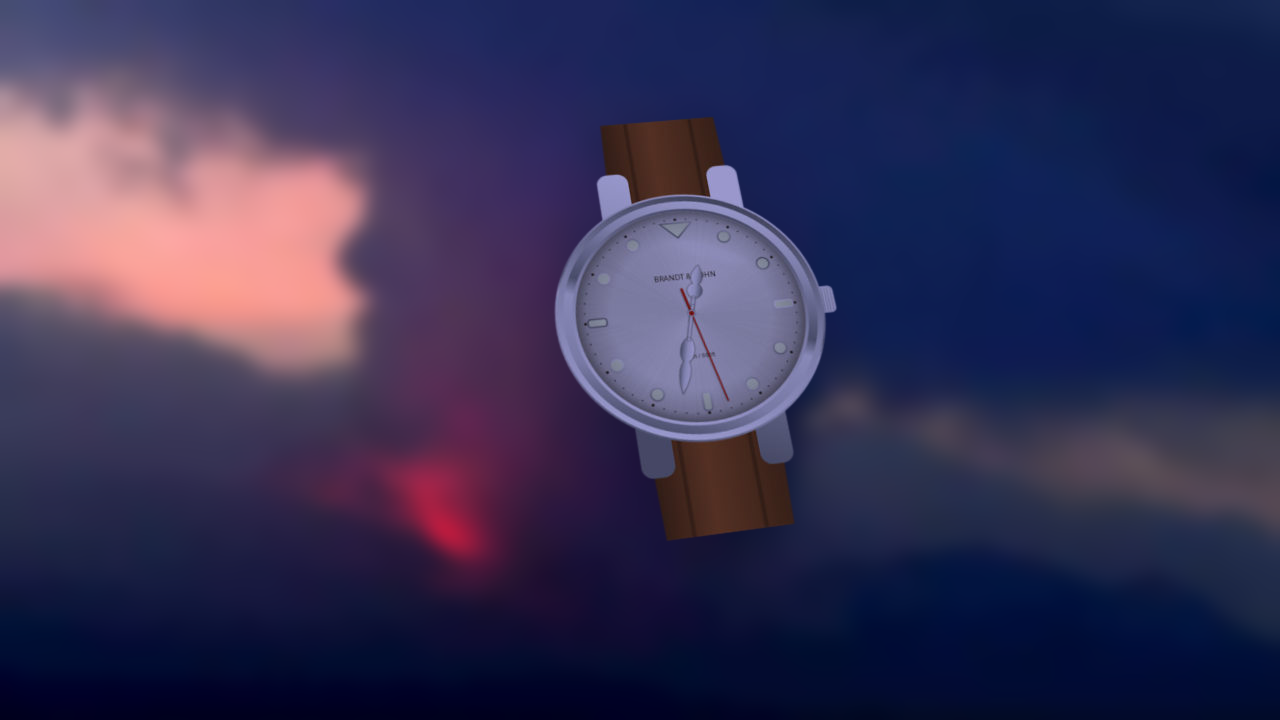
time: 12:32:28
